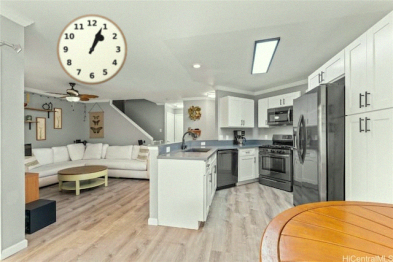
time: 1:04
